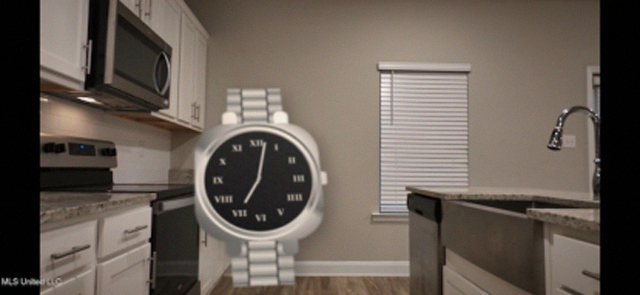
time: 7:02
